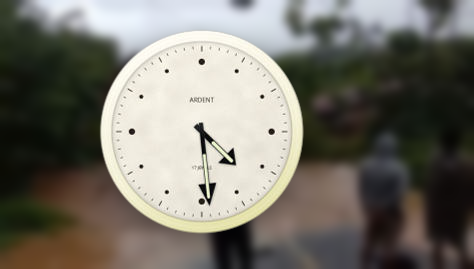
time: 4:29
